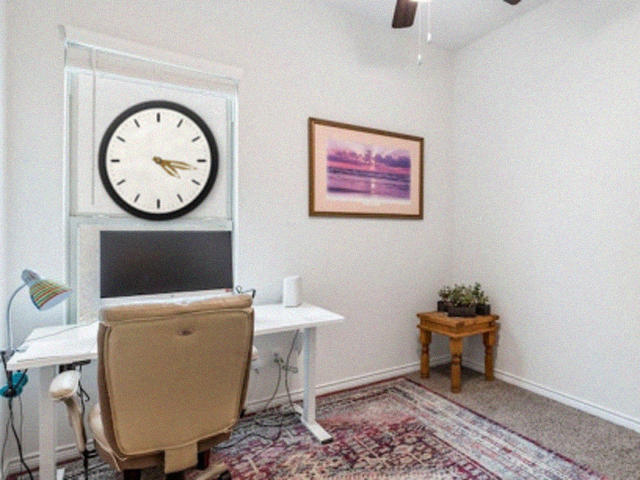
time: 4:17
